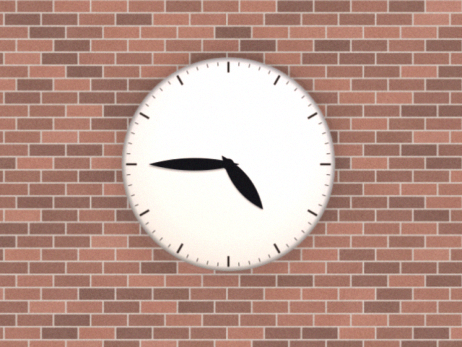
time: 4:45
